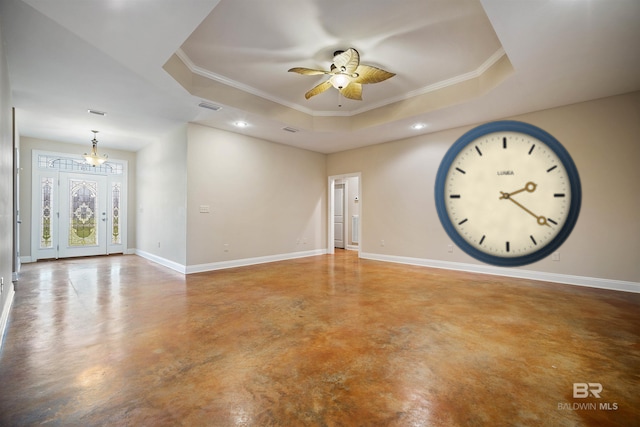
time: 2:21
